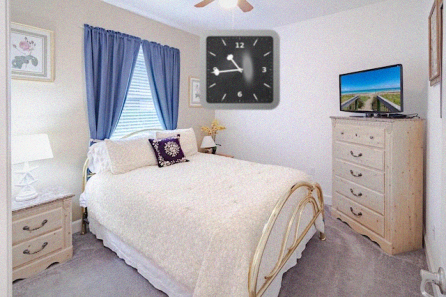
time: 10:44
